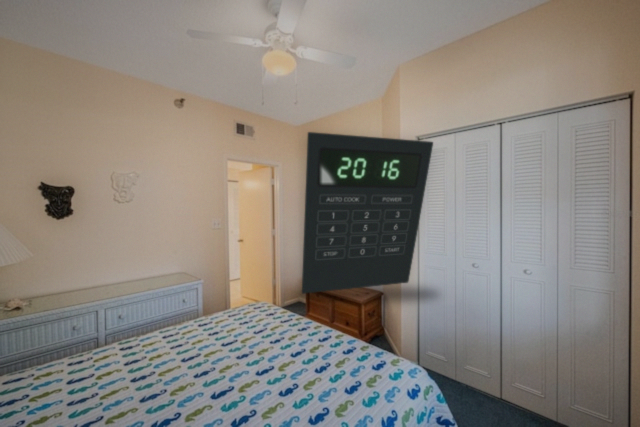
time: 20:16
